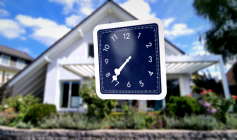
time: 7:37
